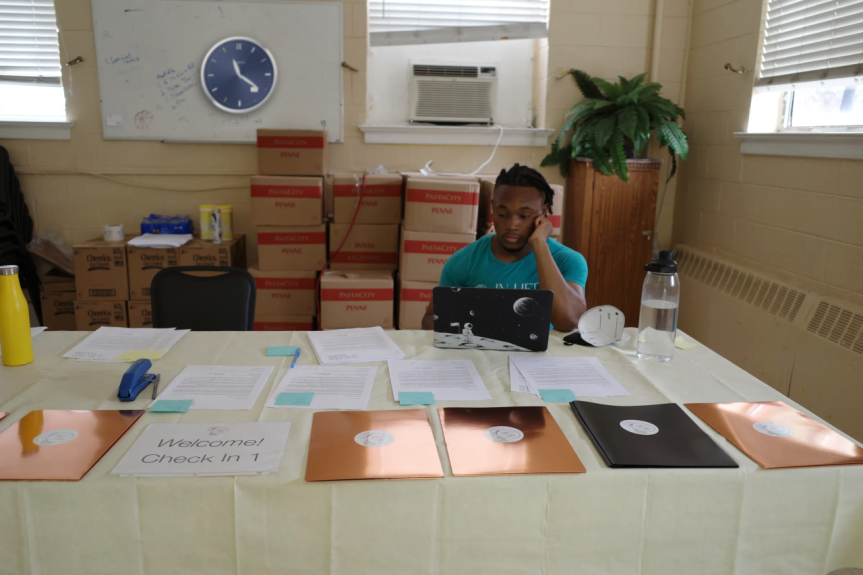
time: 11:21
